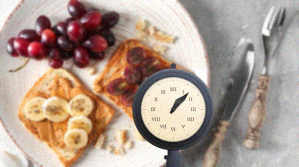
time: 1:07
